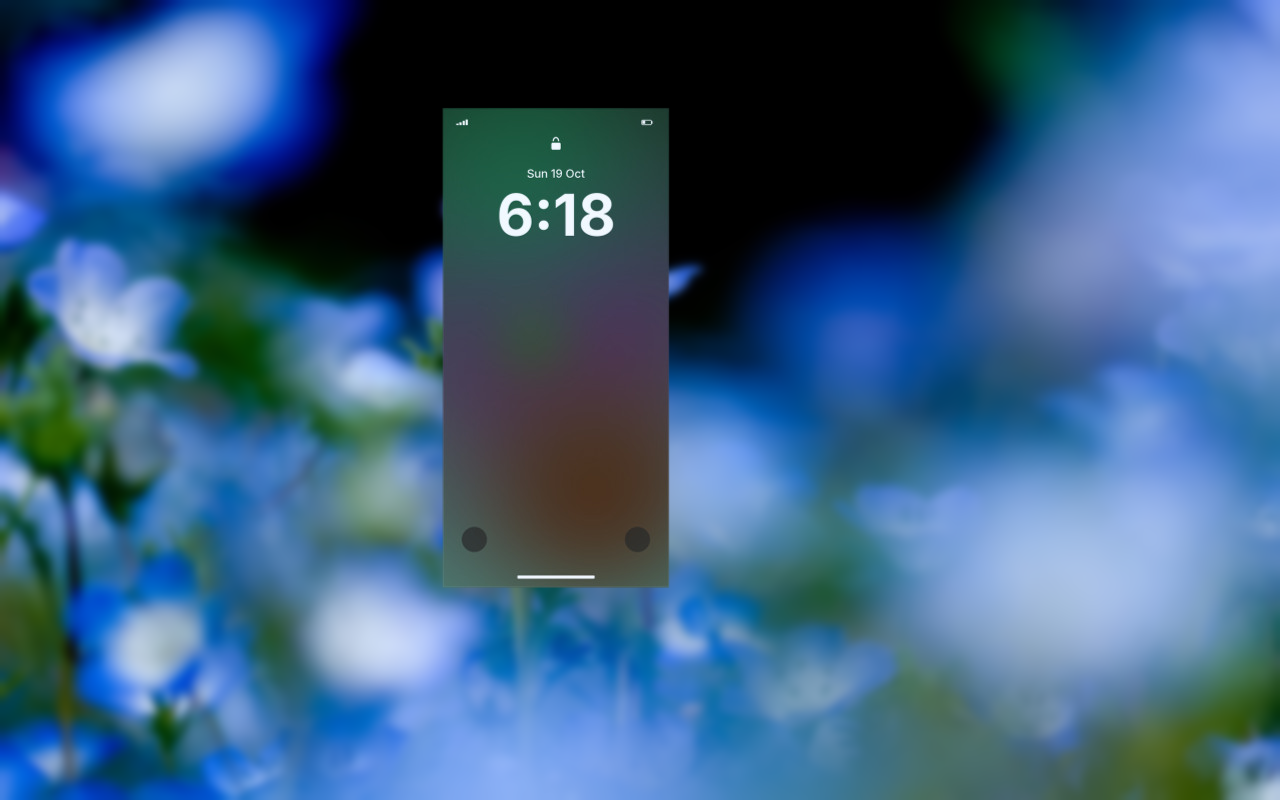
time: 6:18
